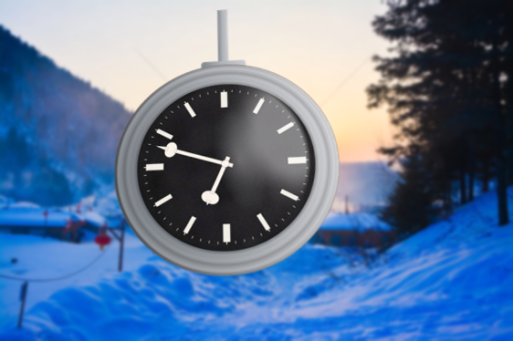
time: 6:48
